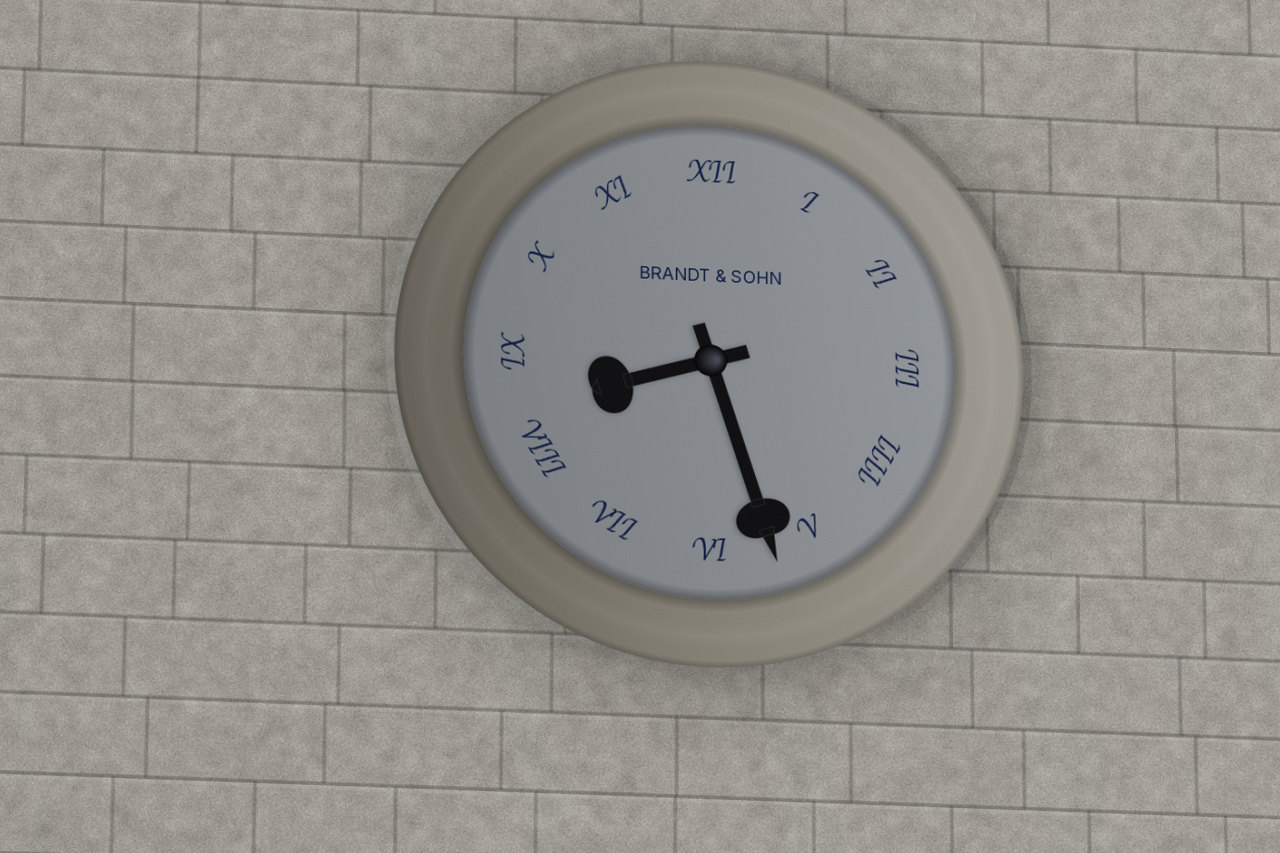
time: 8:27
